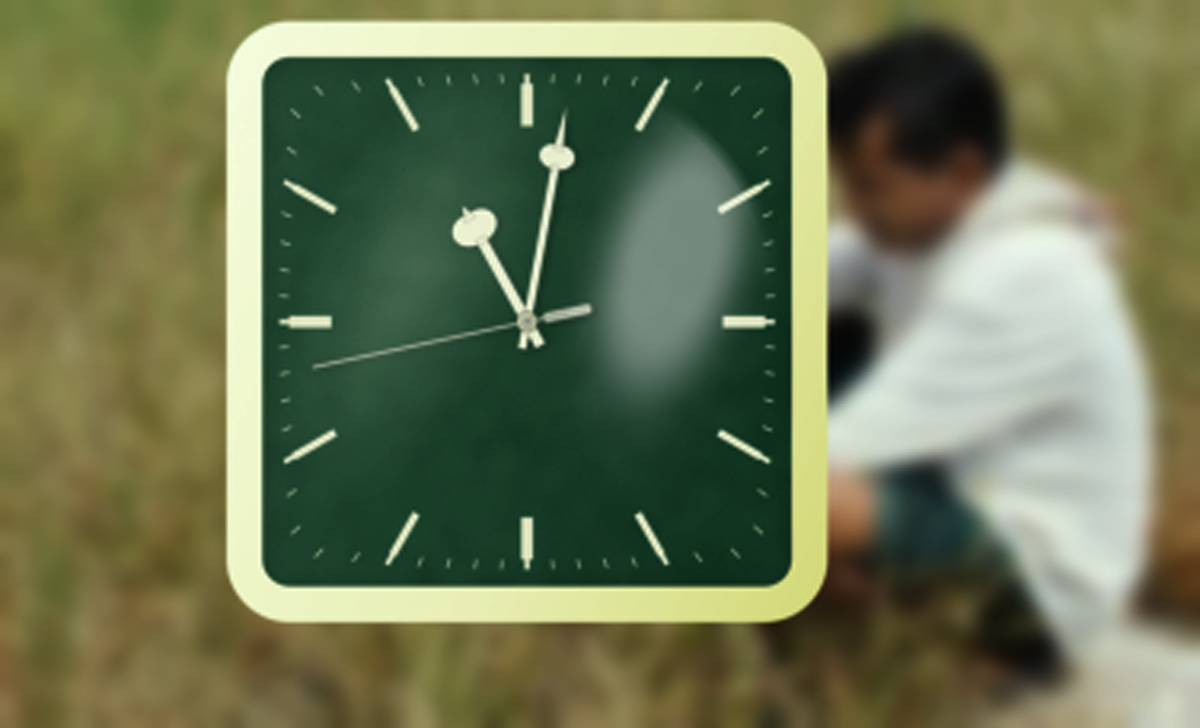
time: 11:01:43
